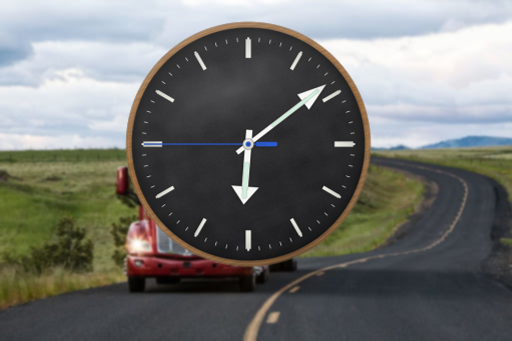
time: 6:08:45
